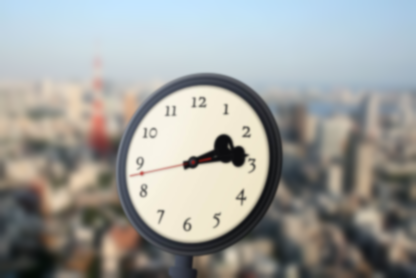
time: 2:13:43
